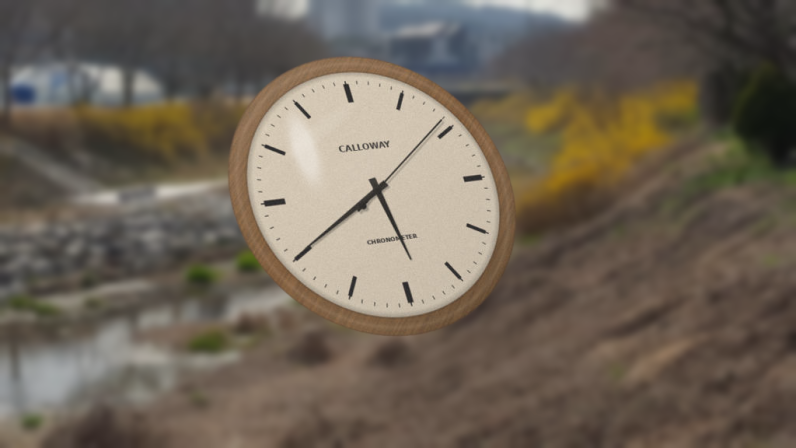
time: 5:40:09
